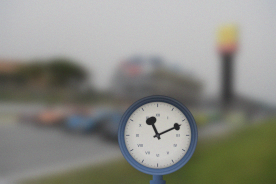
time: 11:11
